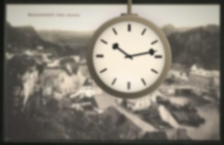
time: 10:13
